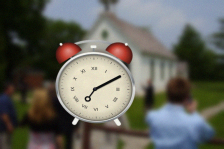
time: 7:10
